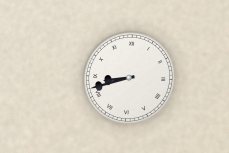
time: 8:42
